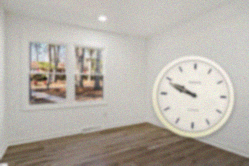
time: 9:49
